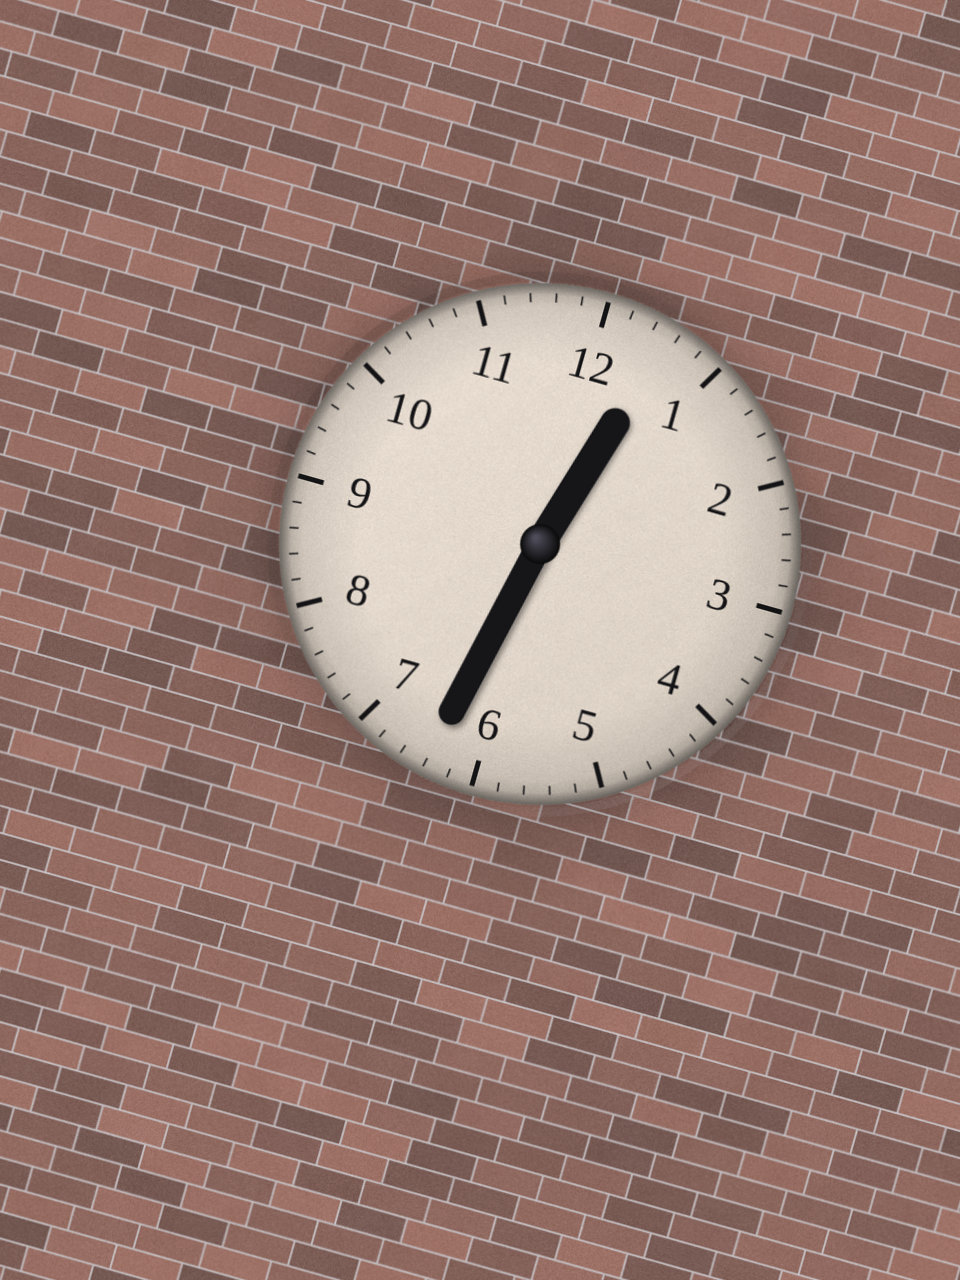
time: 12:32
